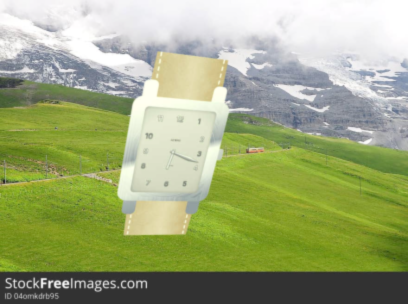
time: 6:18
